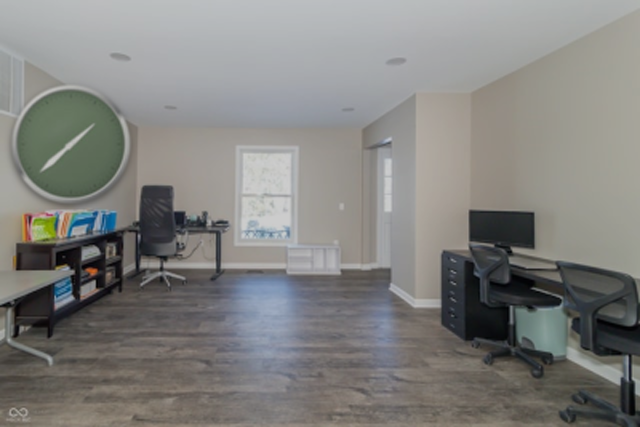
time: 1:38
